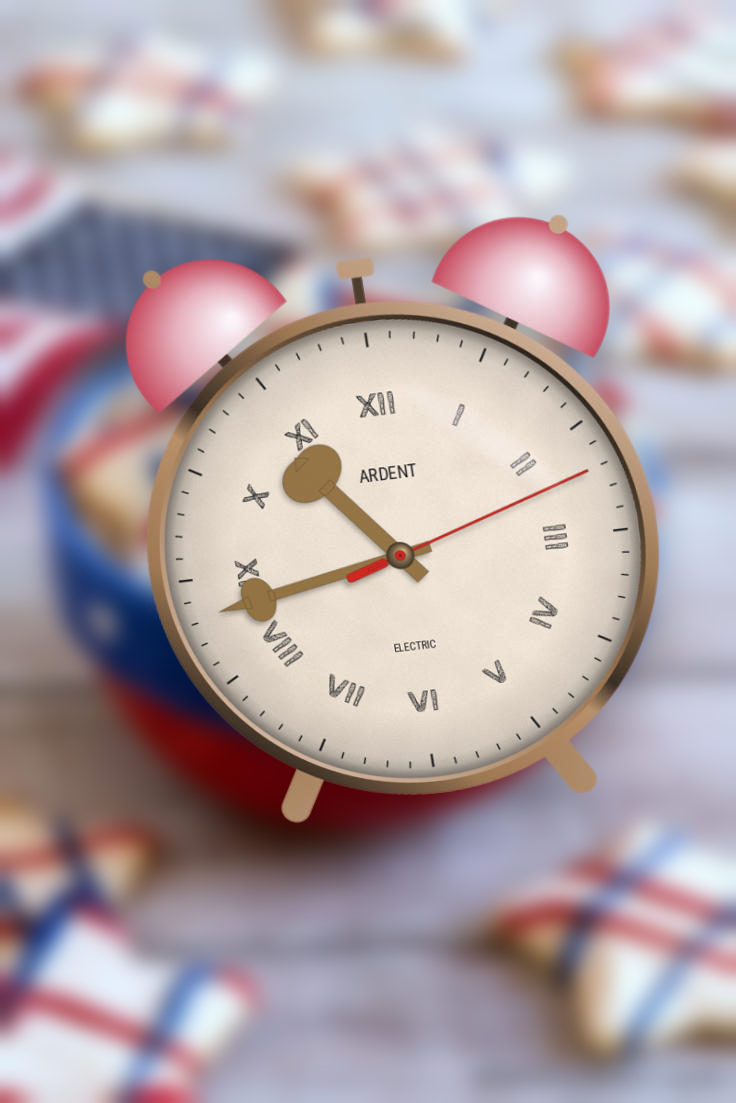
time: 10:43:12
